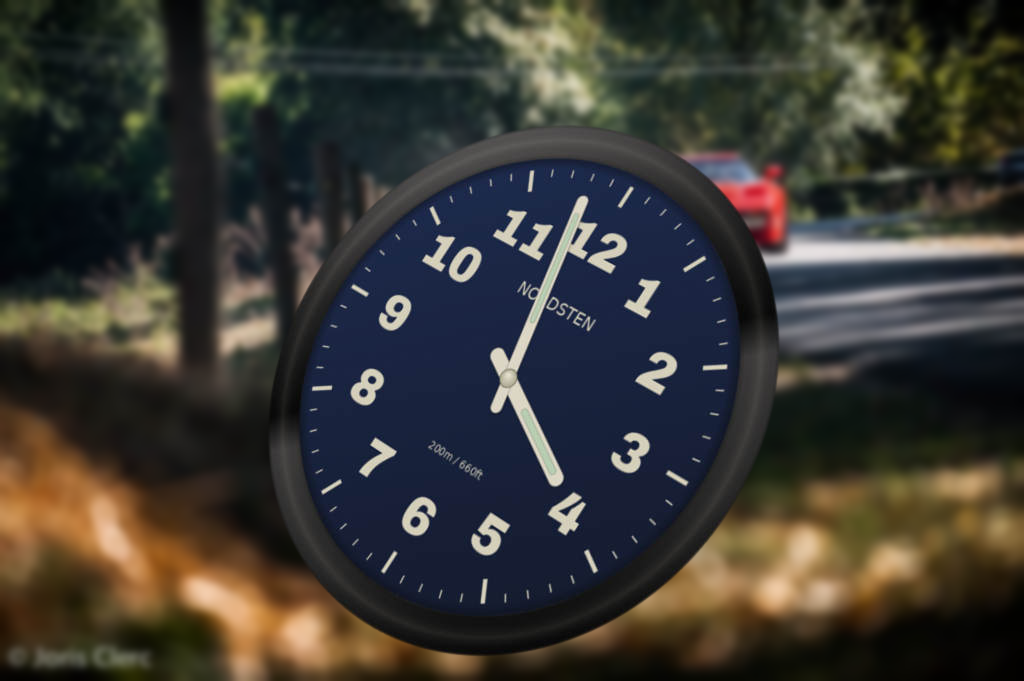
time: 3:58
